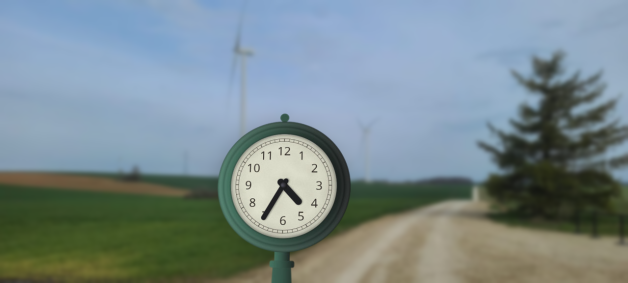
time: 4:35
